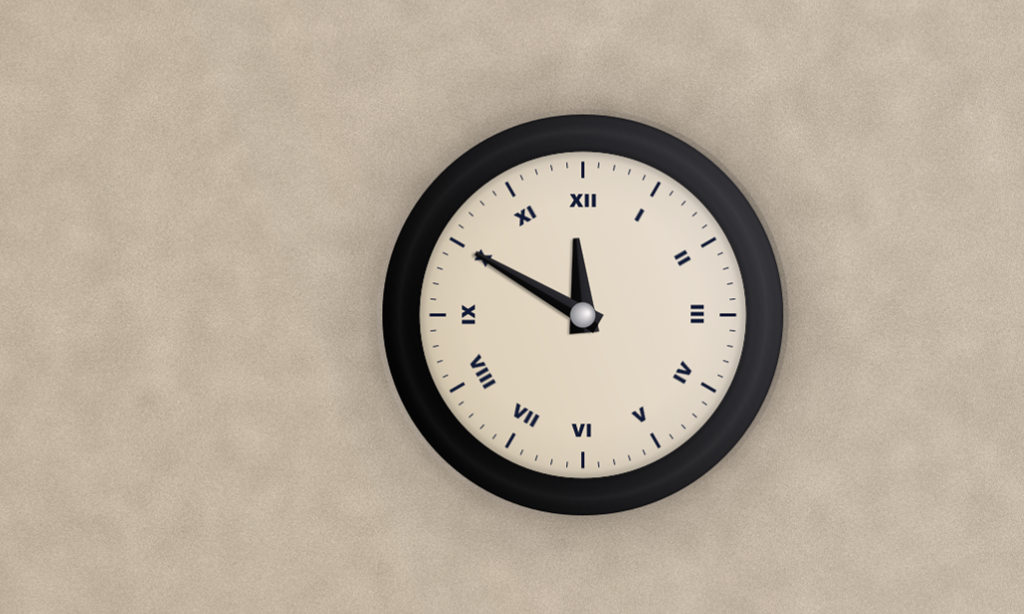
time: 11:50
